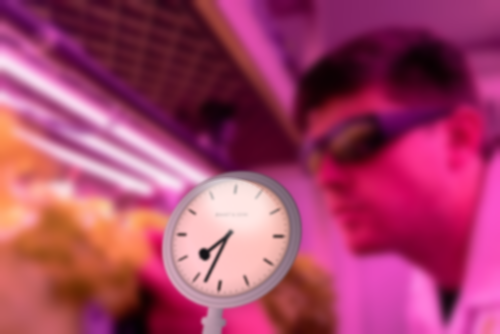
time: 7:33
